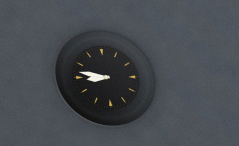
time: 8:47
